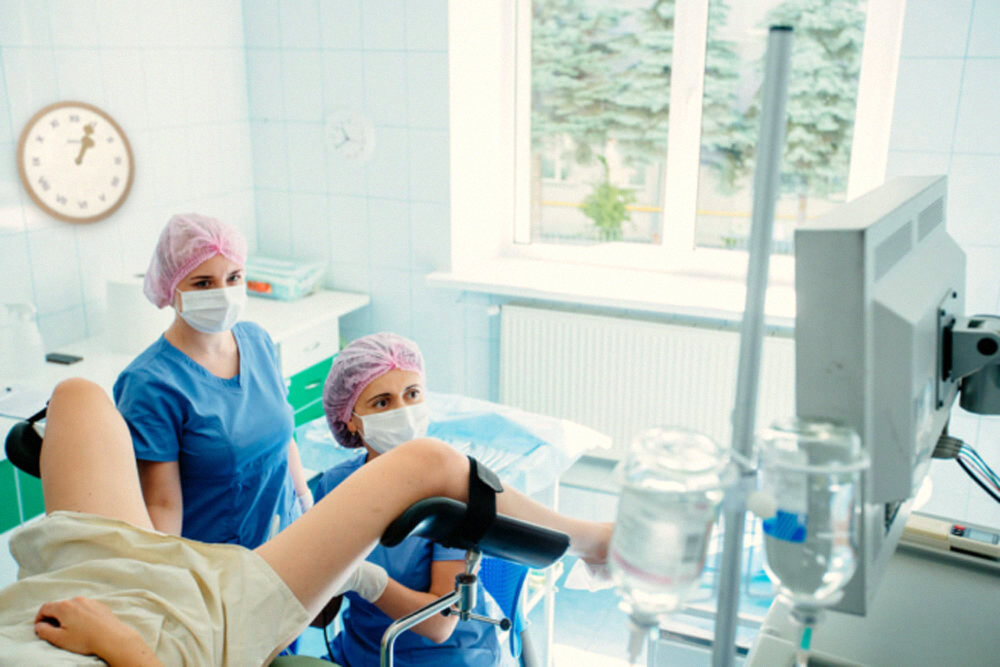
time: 1:04
